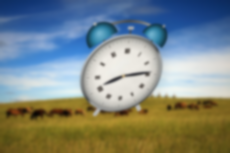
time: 8:14
